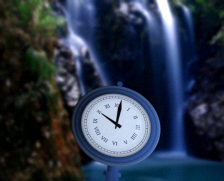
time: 10:01
